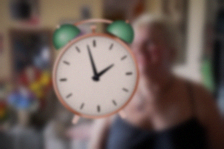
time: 1:58
